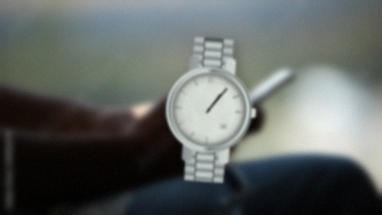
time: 1:06
